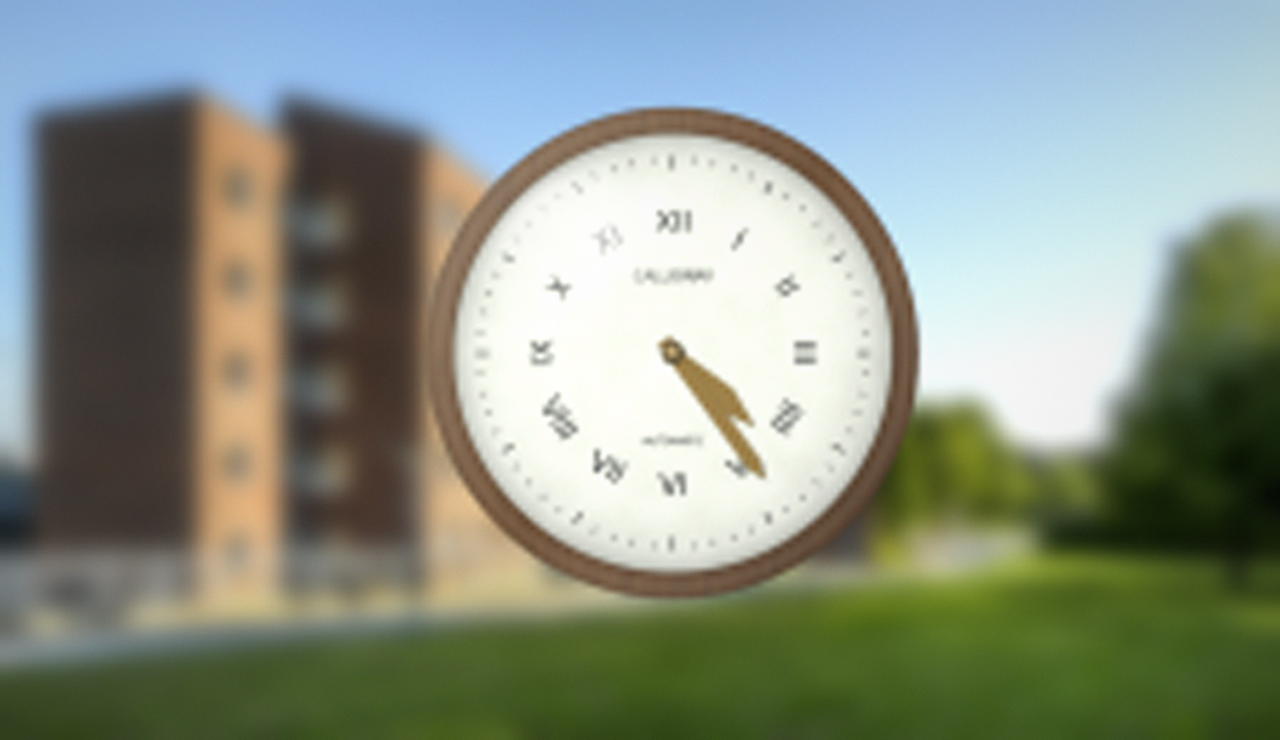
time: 4:24
